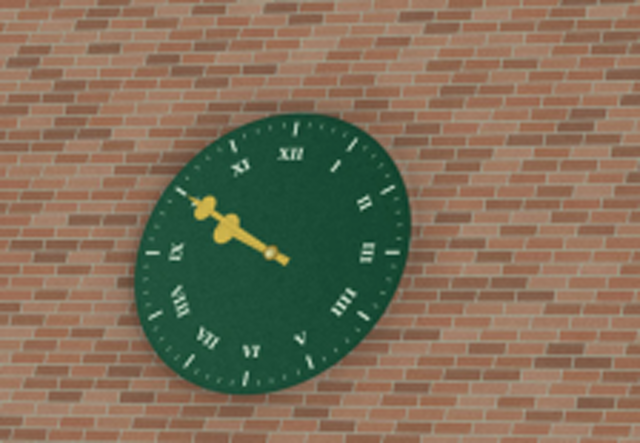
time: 9:50
